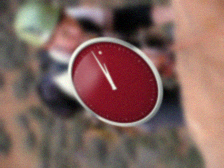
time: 11:58
